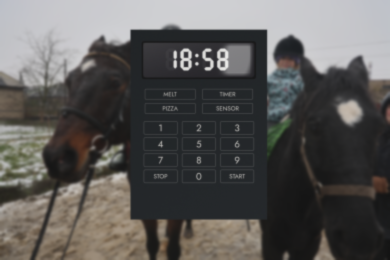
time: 18:58
